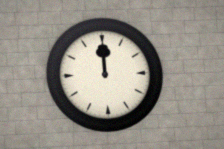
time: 12:00
